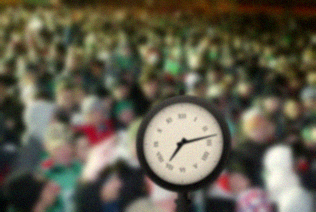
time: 7:13
